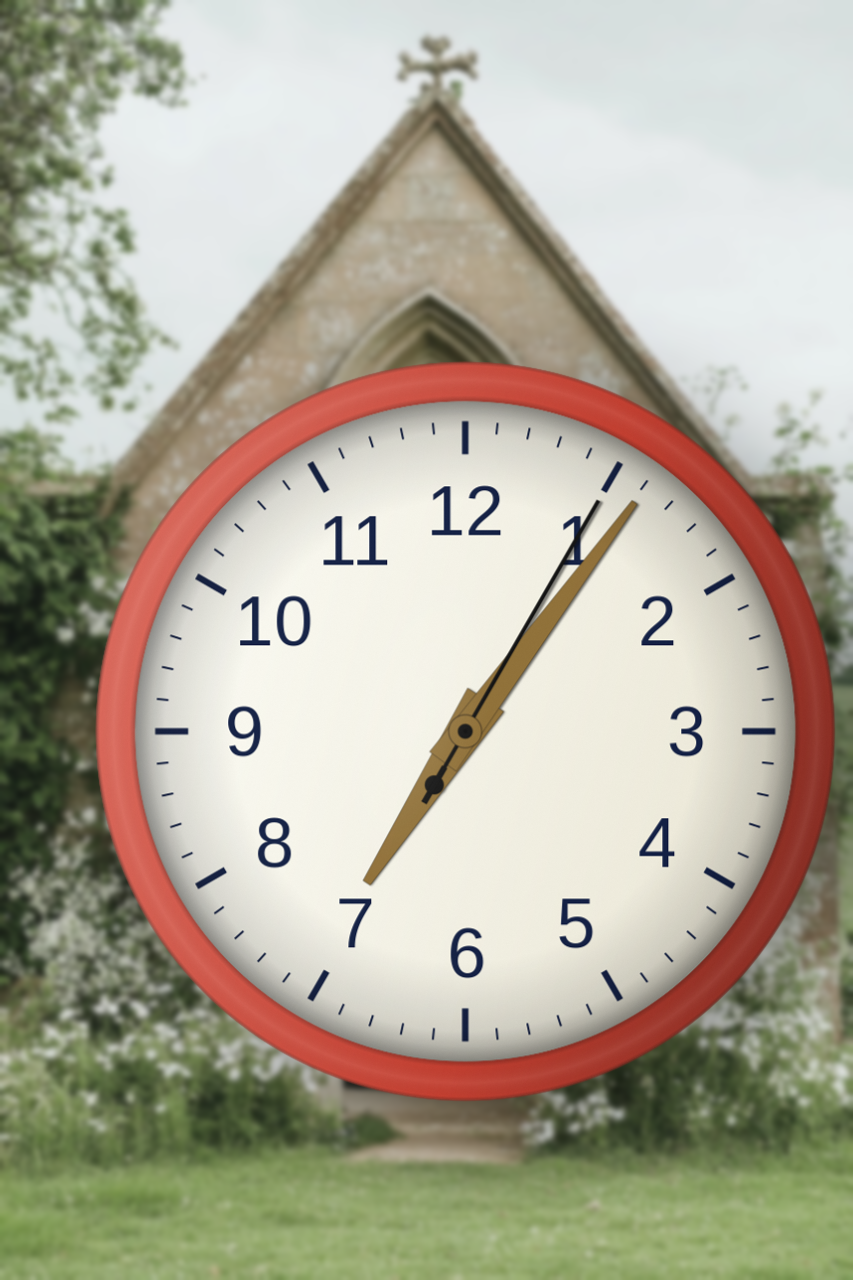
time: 7:06:05
